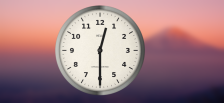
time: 12:30
